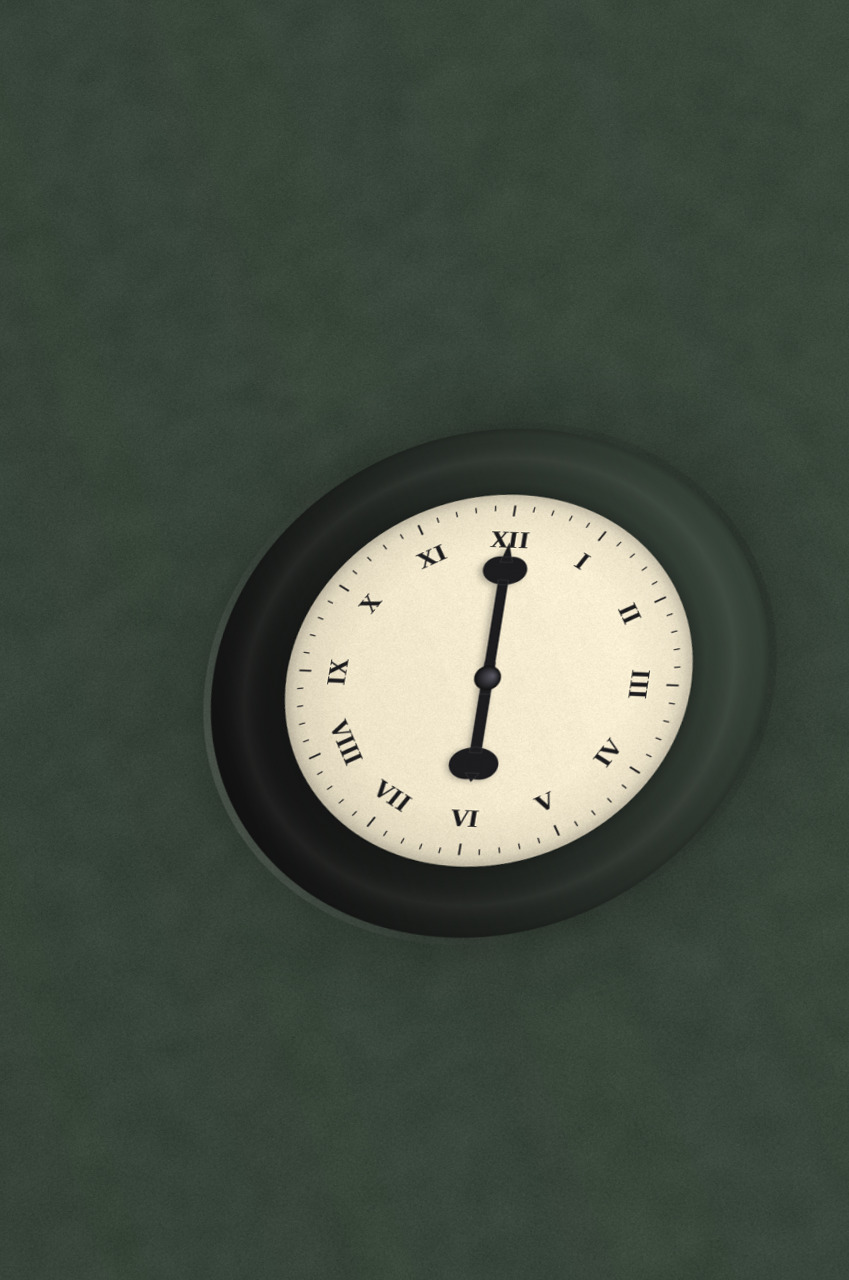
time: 6:00
